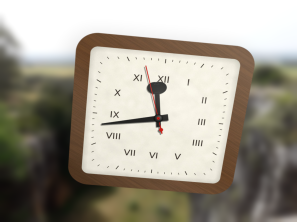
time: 11:42:57
